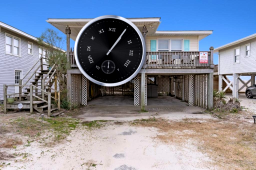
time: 1:05
